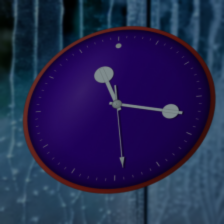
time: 11:17:29
